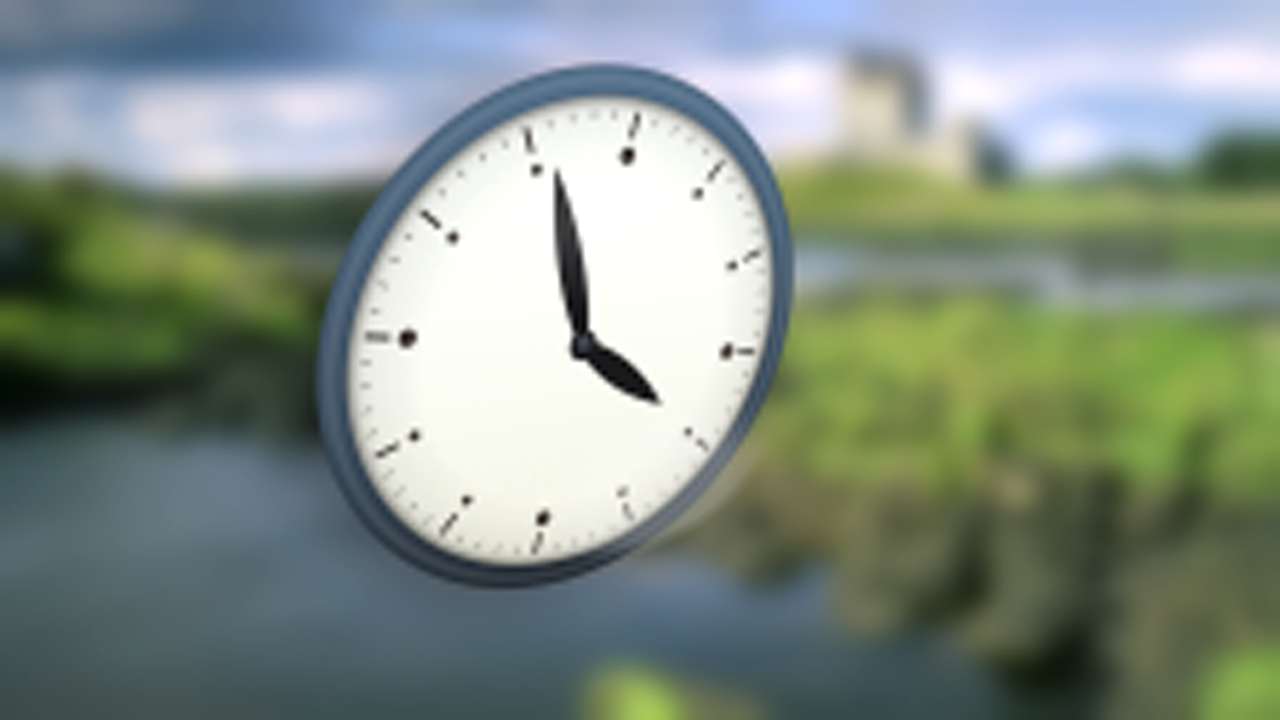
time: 3:56
